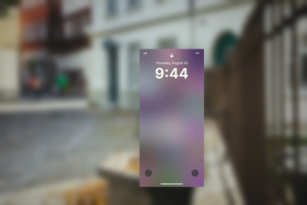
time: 9:44
